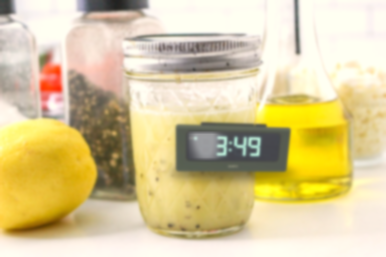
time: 3:49
